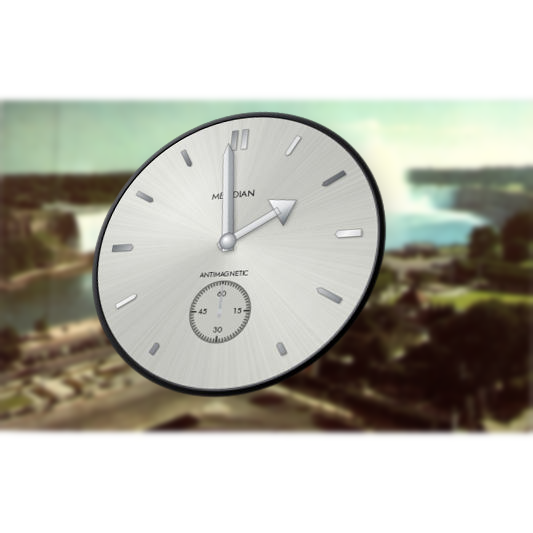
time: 1:59
